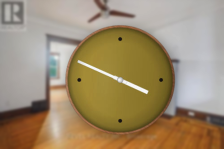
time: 3:49
